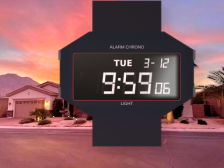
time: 9:59:06
